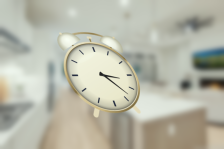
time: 3:23
